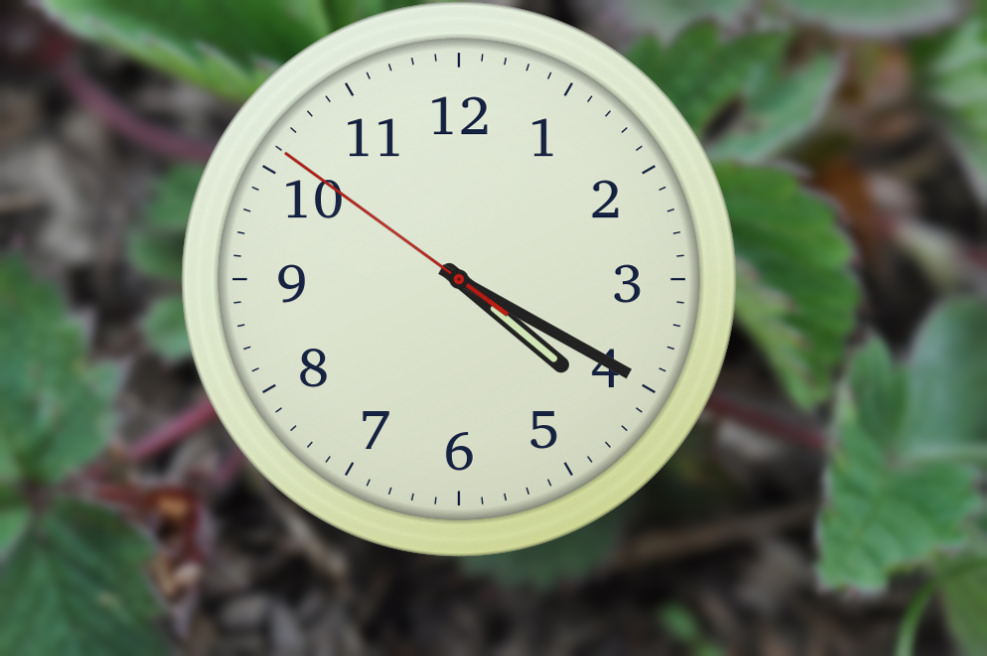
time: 4:19:51
